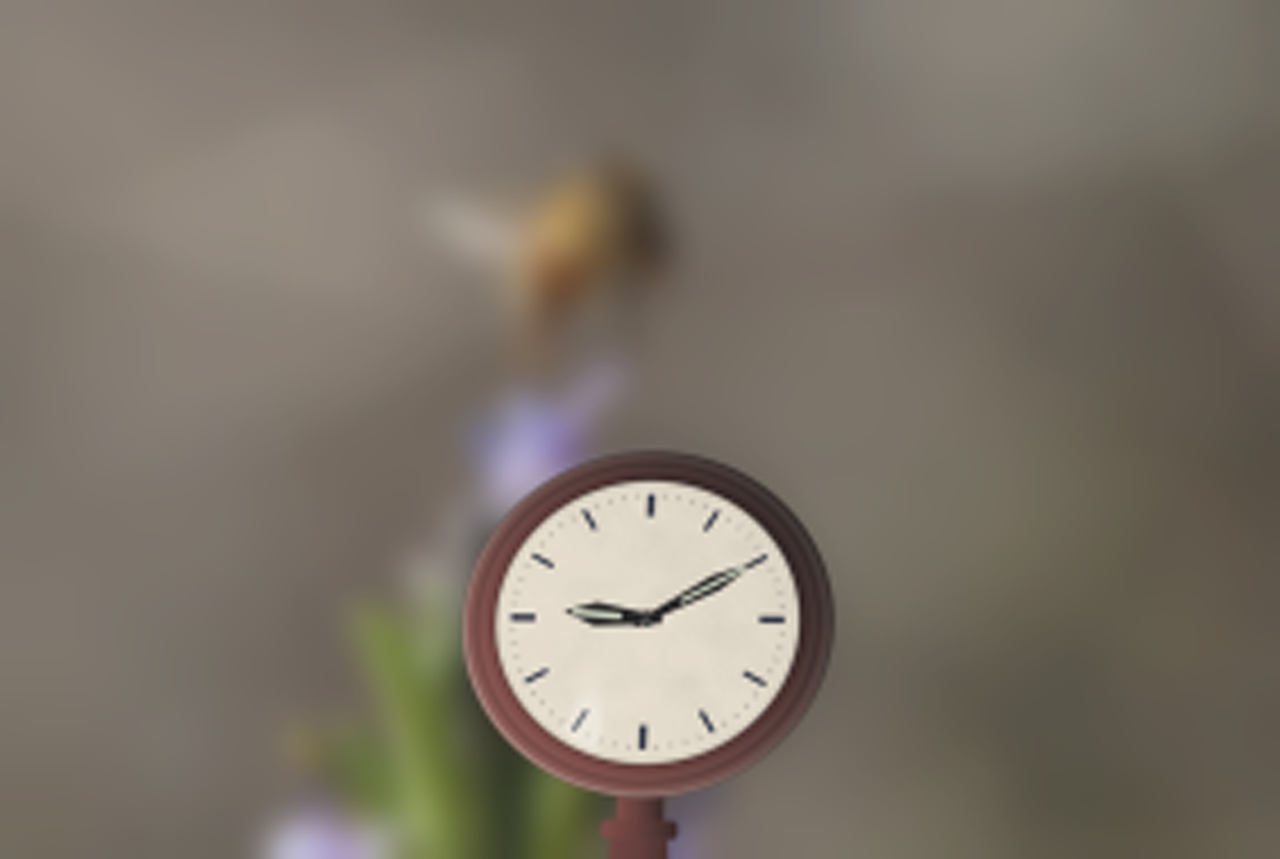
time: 9:10
